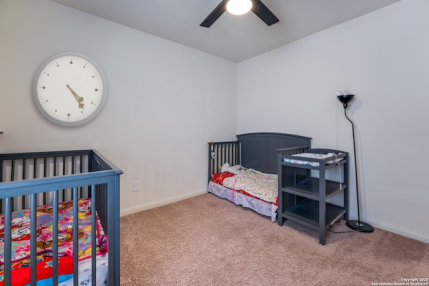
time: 4:24
